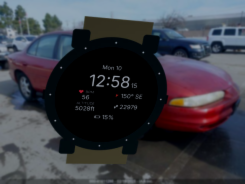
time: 12:58
